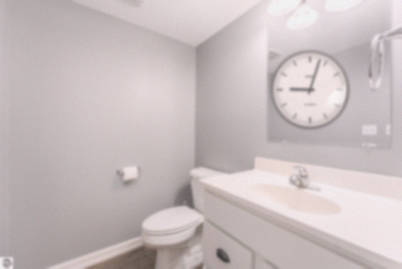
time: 9:03
